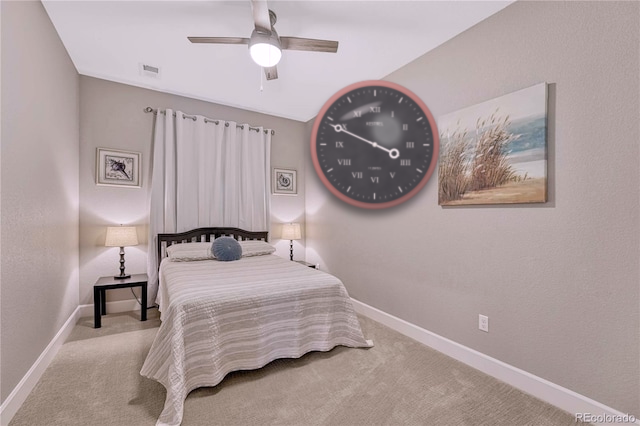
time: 3:49
